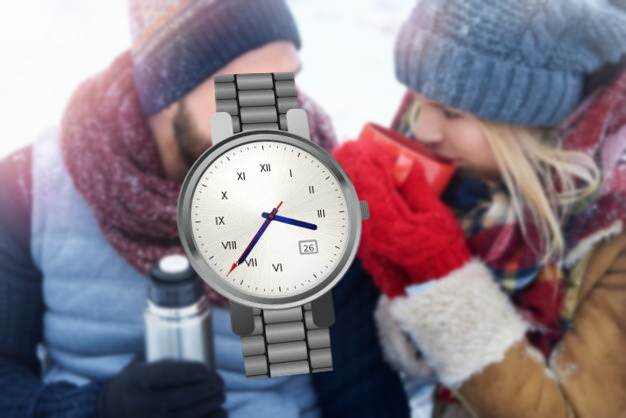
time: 3:36:37
